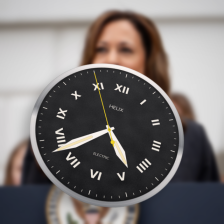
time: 4:37:55
